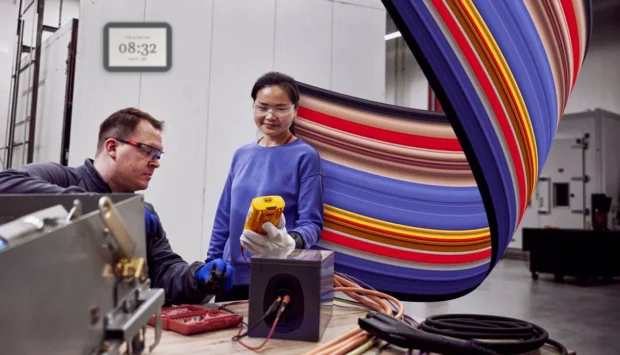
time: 8:32
